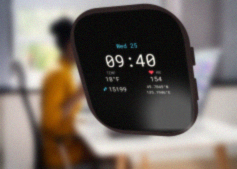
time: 9:40
